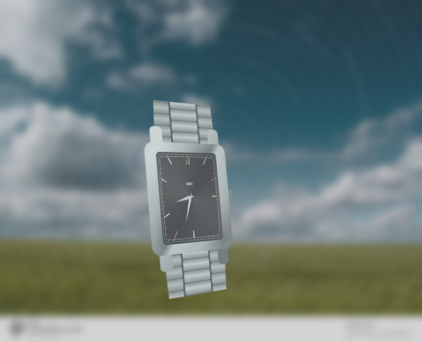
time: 8:33
